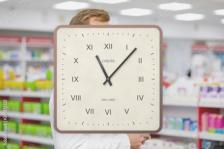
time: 11:07
